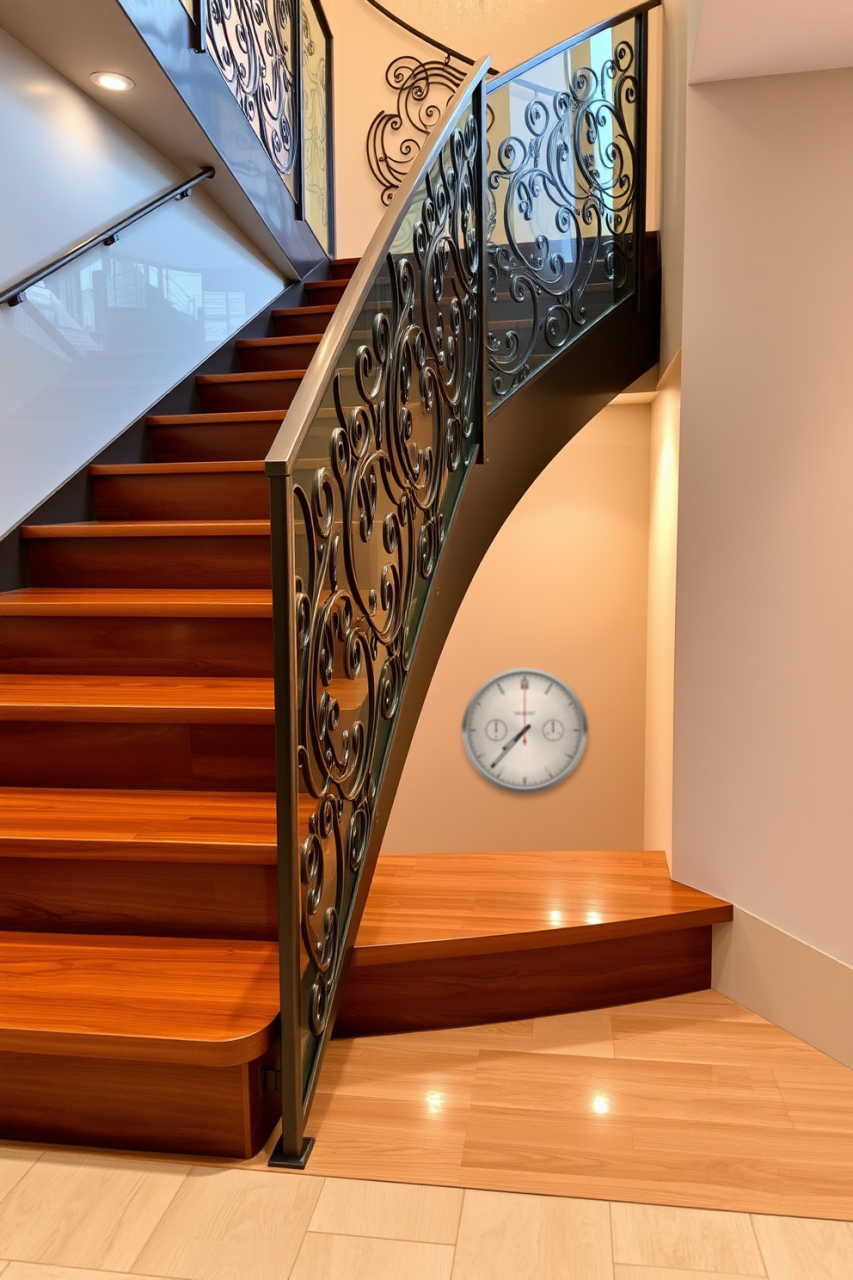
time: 7:37
